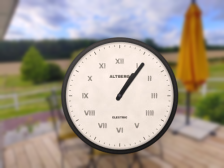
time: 1:06
